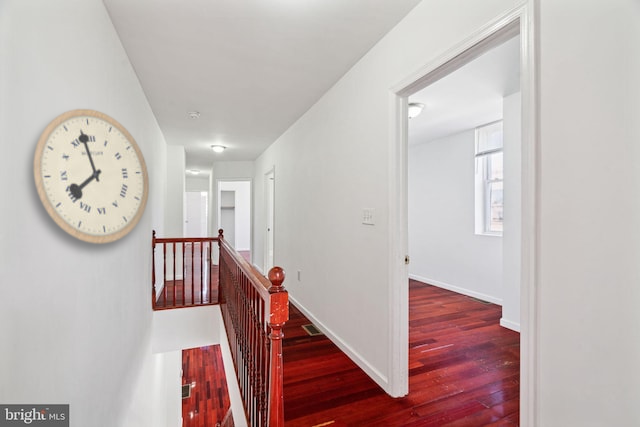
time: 7:58
